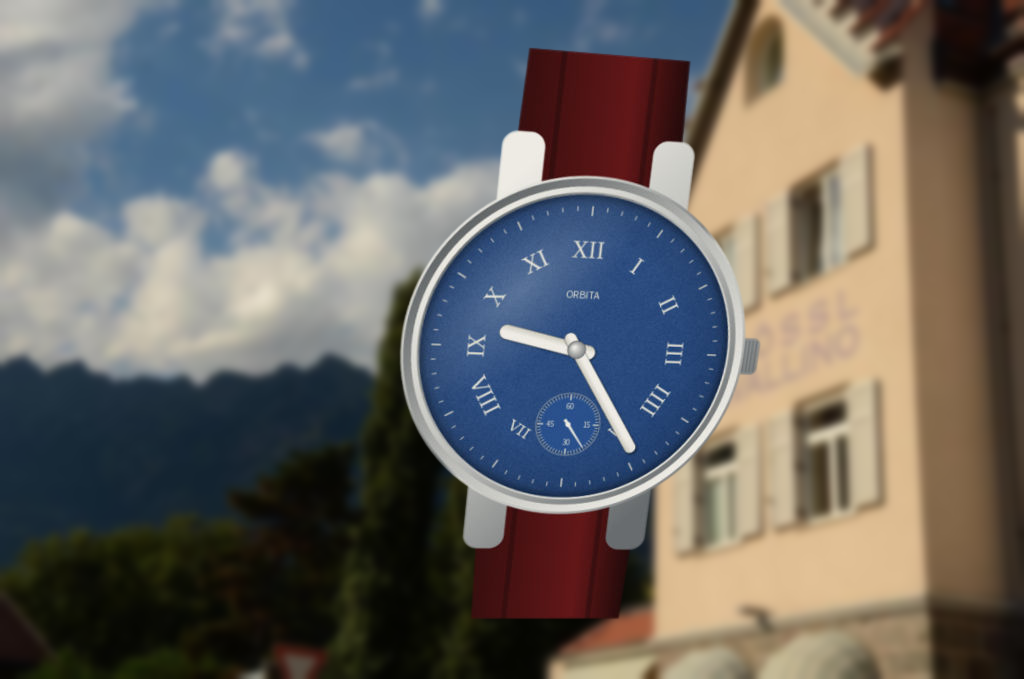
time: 9:24:24
